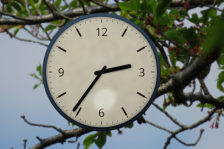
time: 2:36
